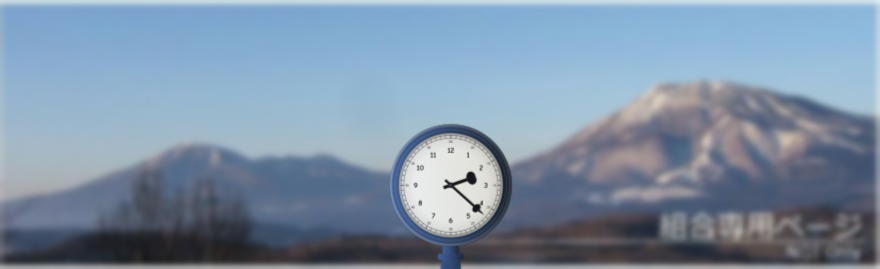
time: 2:22
